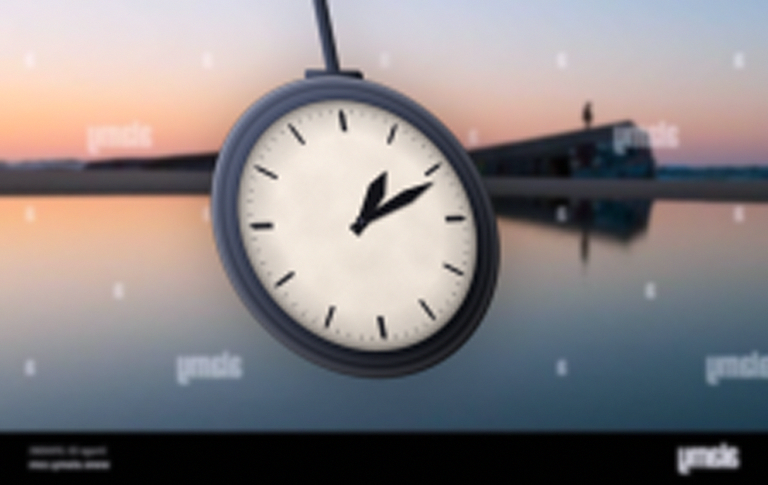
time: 1:11
